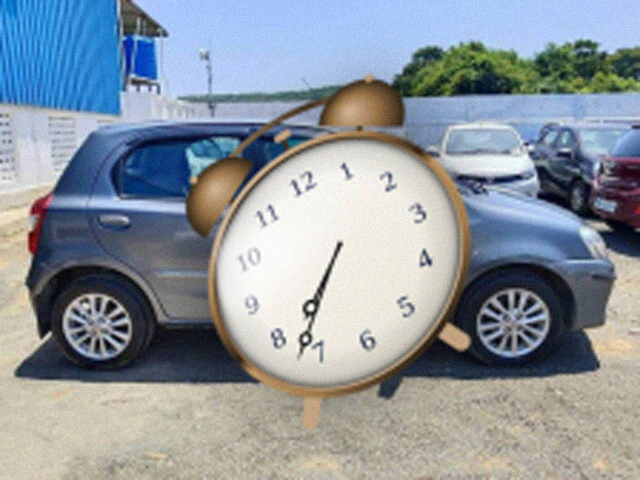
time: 7:37
